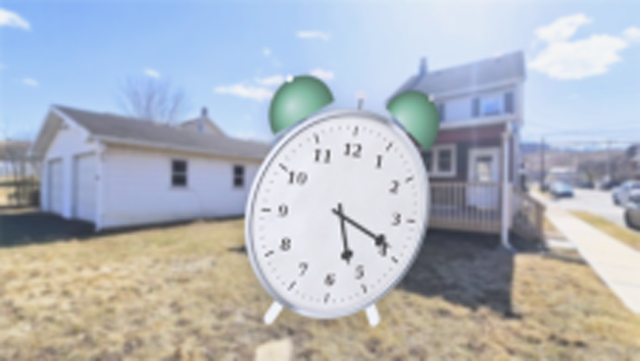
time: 5:19
